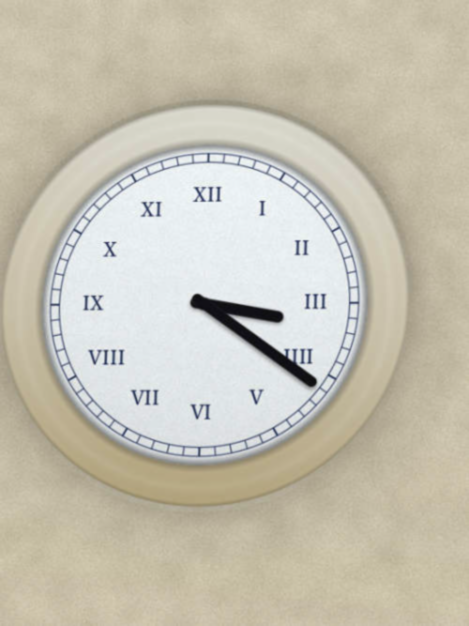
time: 3:21
